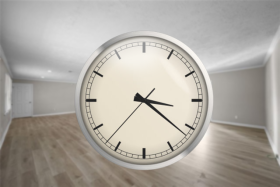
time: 3:21:37
